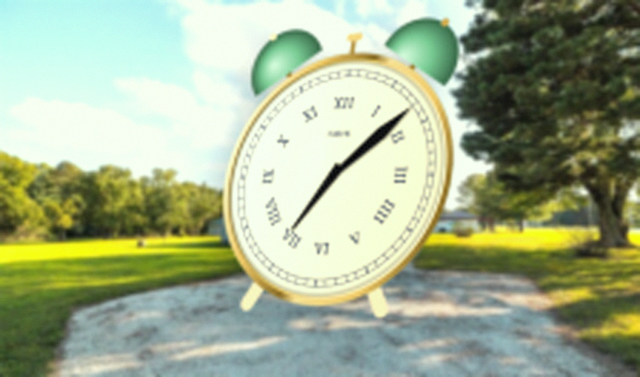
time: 7:08
